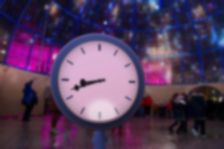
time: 8:42
